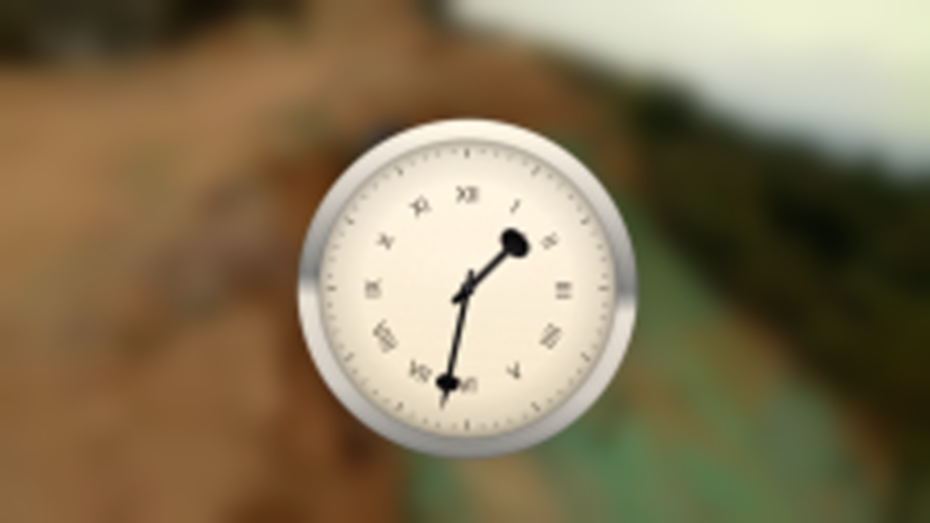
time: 1:32
